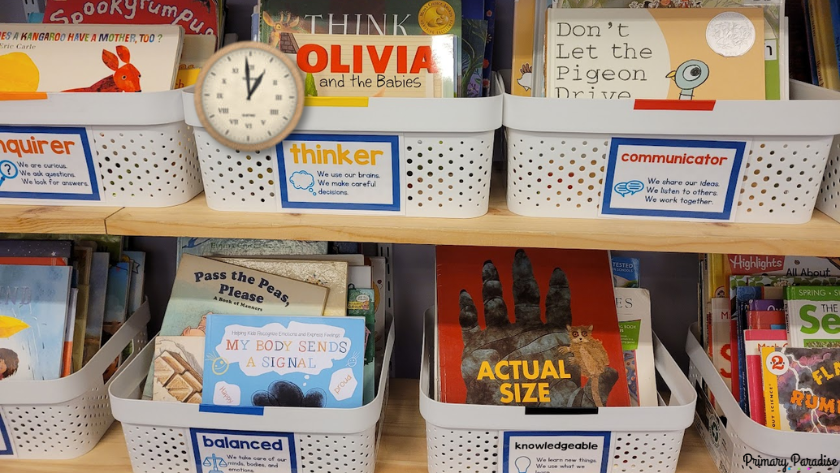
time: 12:59
